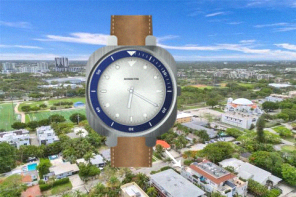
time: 6:20
